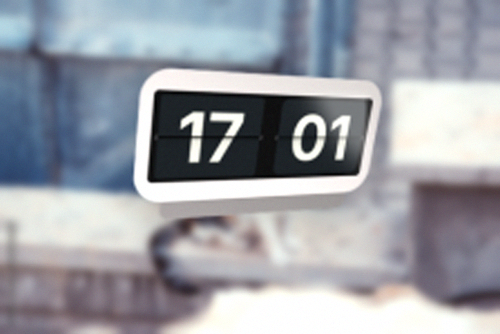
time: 17:01
